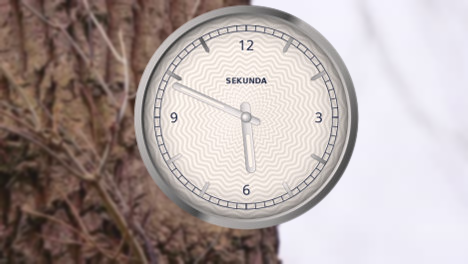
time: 5:49
